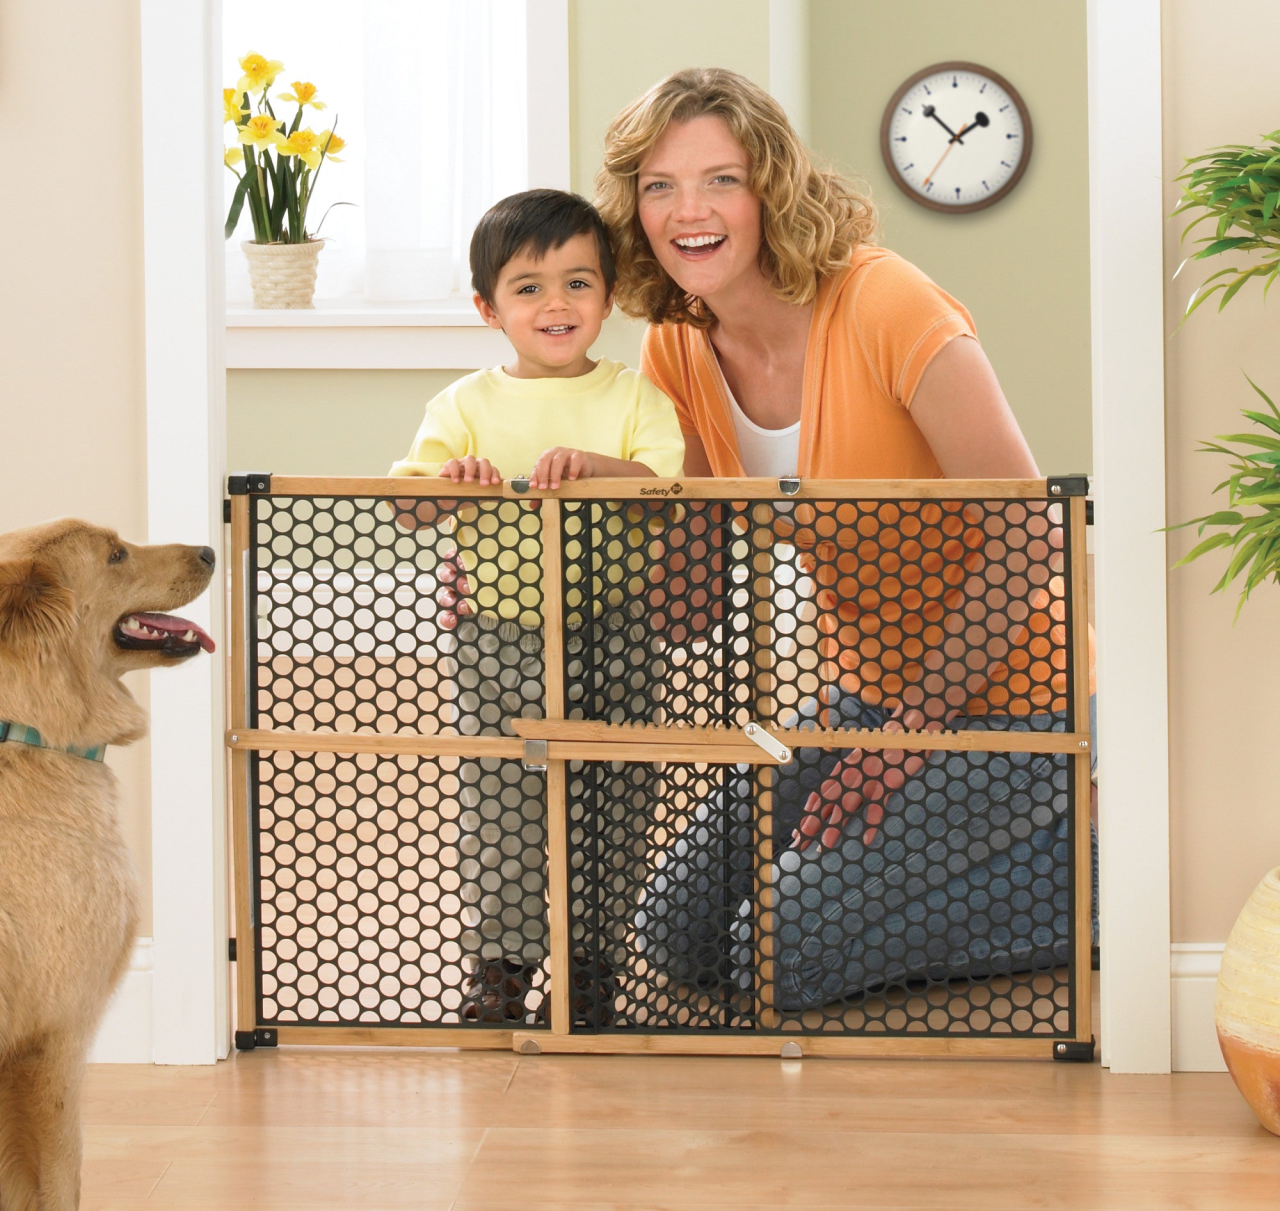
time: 1:52:36
